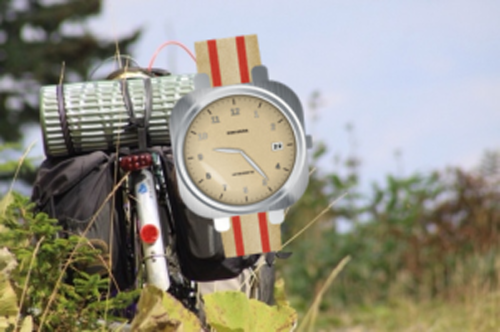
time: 9:24
